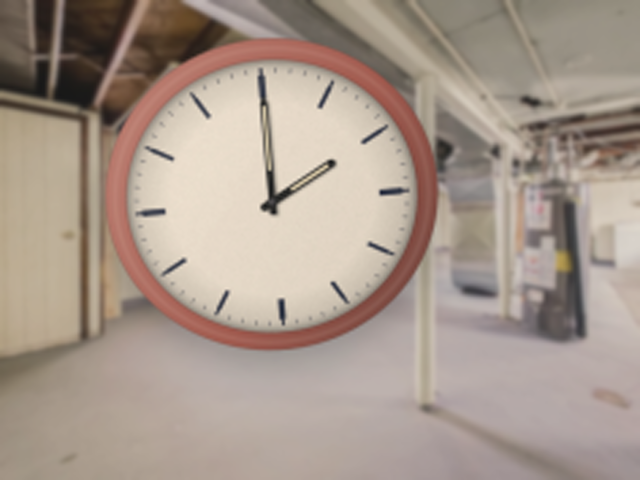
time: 2:00
